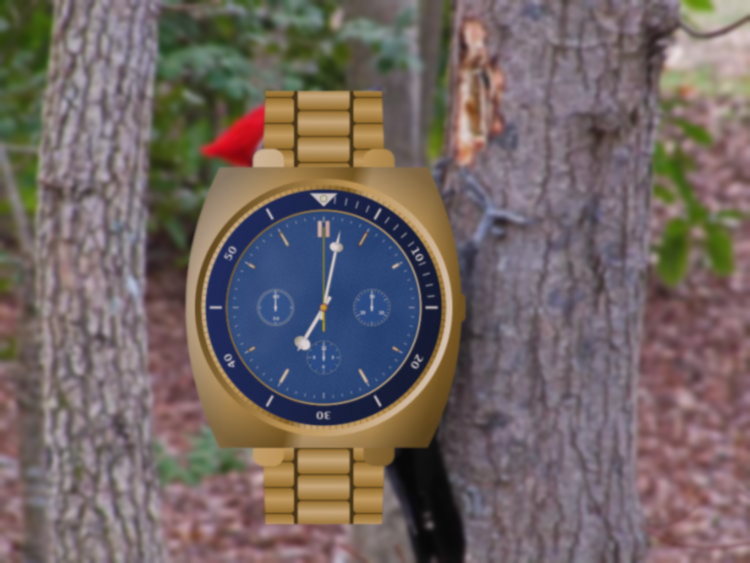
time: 7:02
